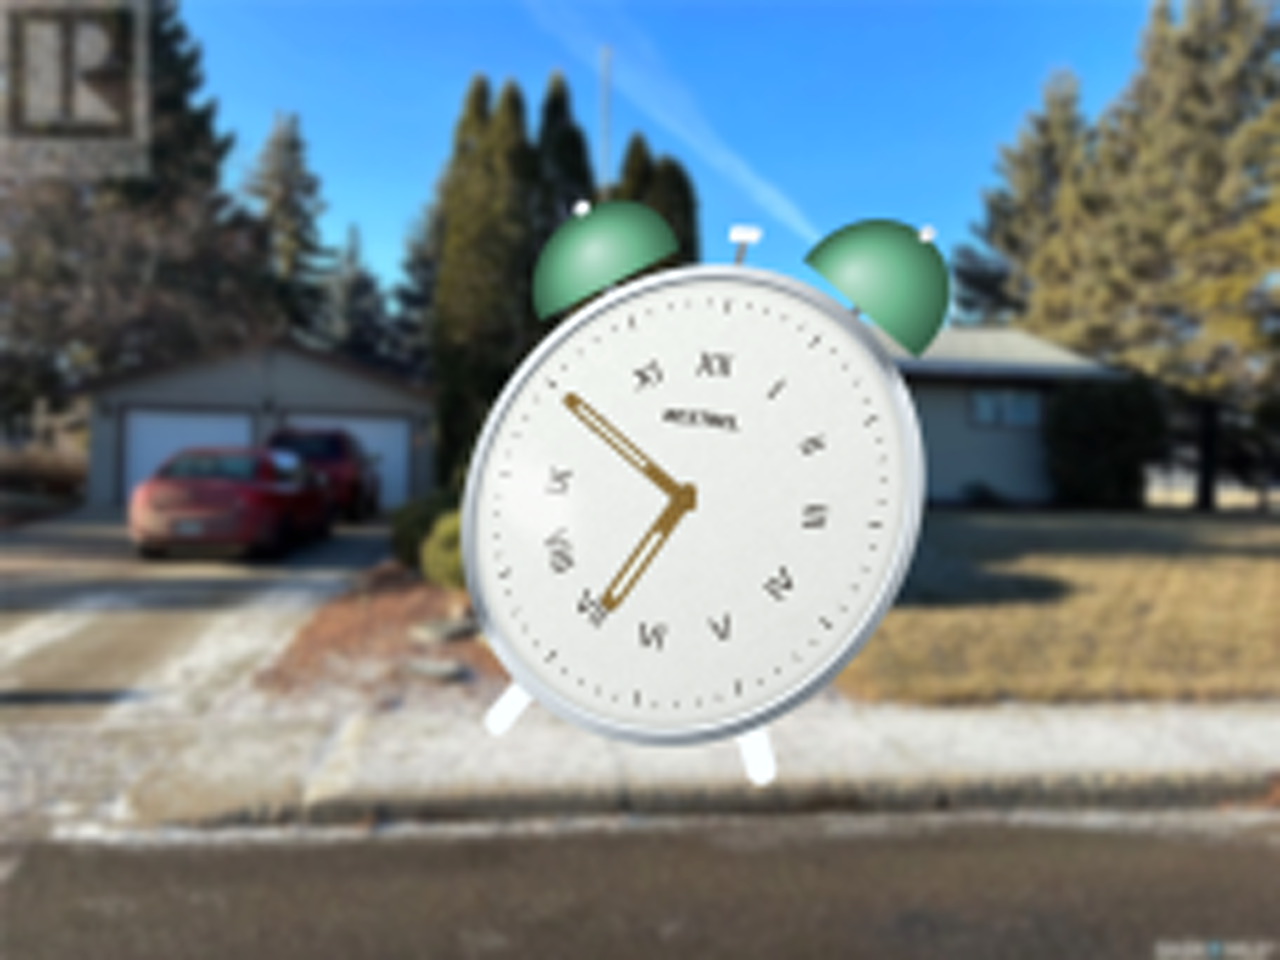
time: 6:50
